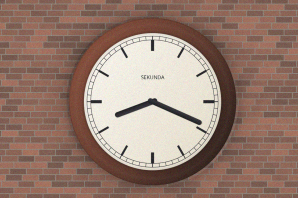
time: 8:19
